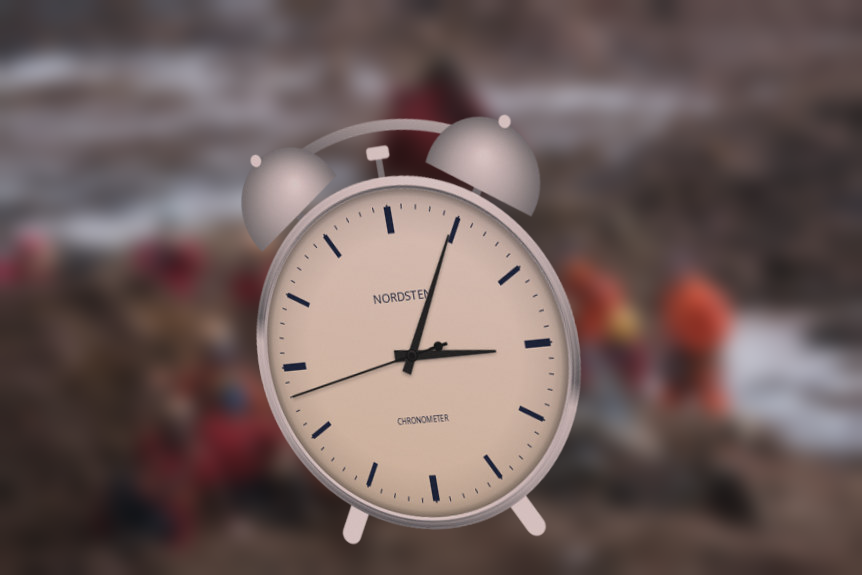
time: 3:04:43
